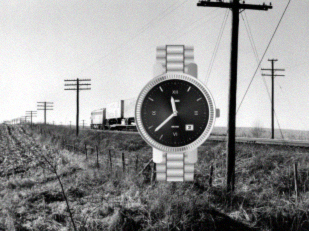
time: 11:38
